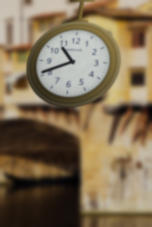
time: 10:41
